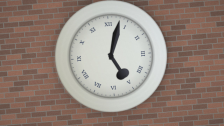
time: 5:03
